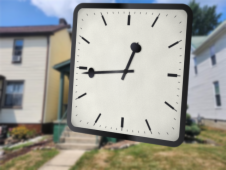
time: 12:44
